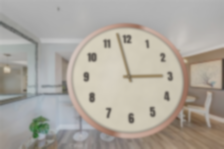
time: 2:58
